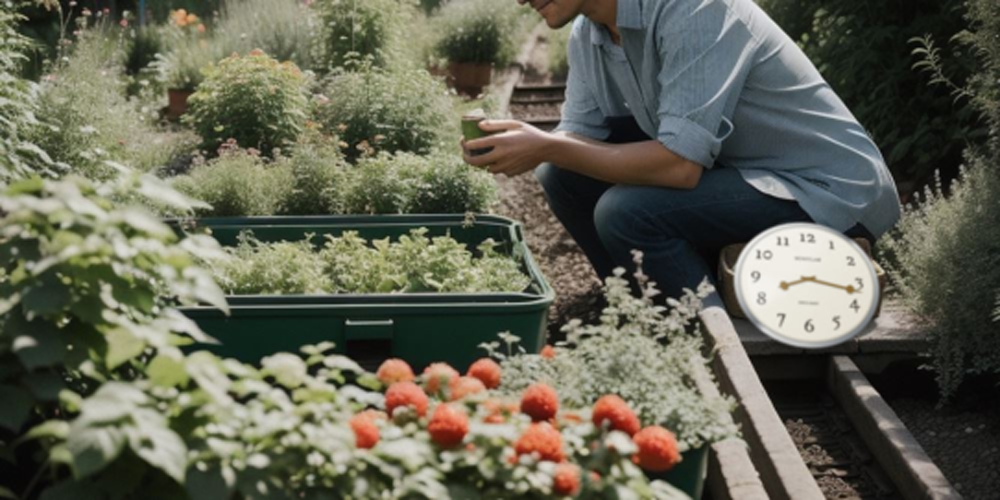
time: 8:17
